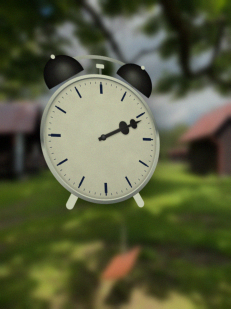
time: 2:11
